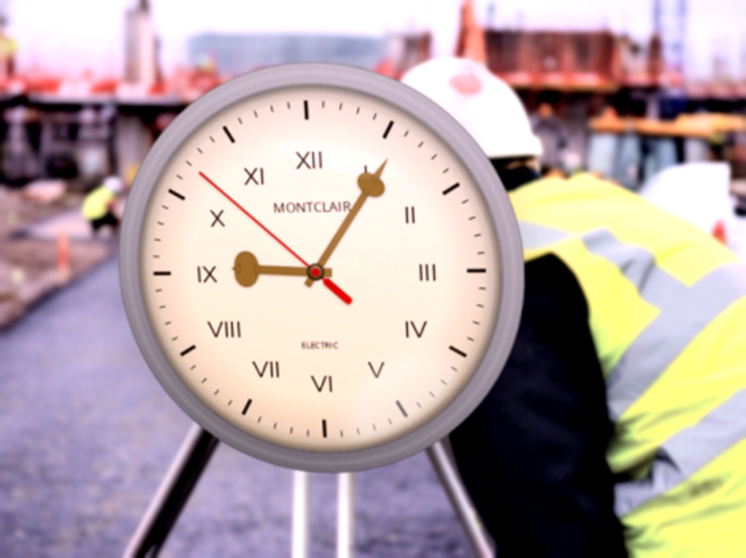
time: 9:05:52
